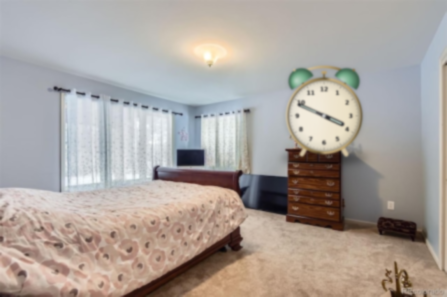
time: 3:49
